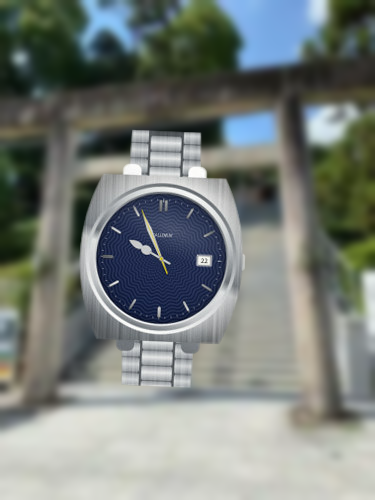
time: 9:55:56
